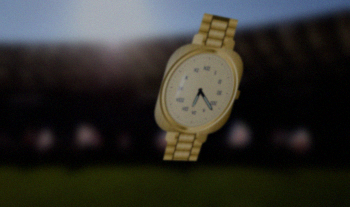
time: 6:22
